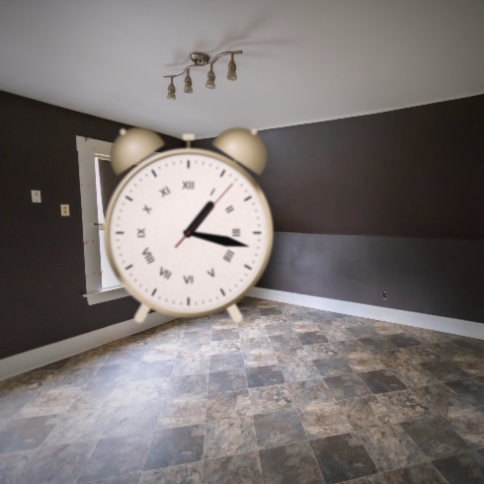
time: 1:17:07
